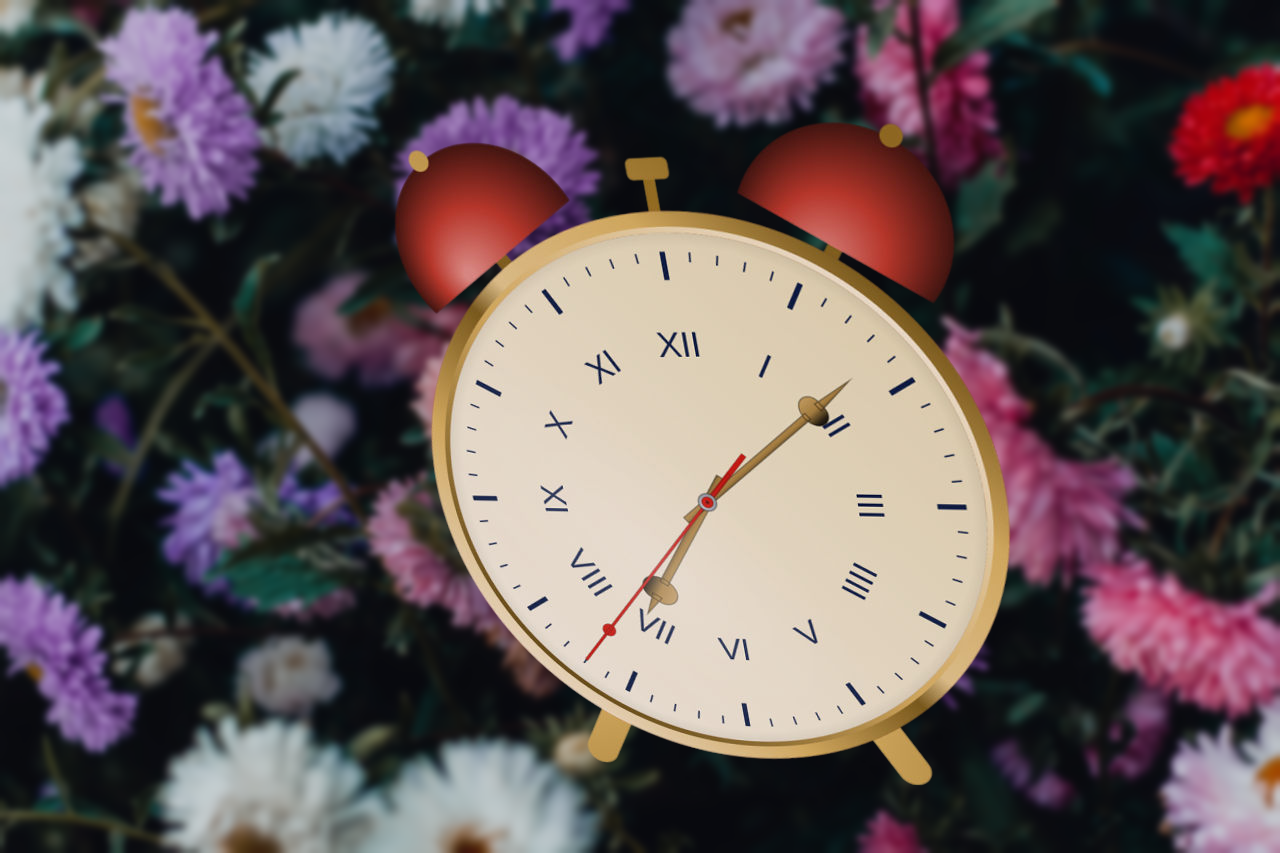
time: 7:08:37
